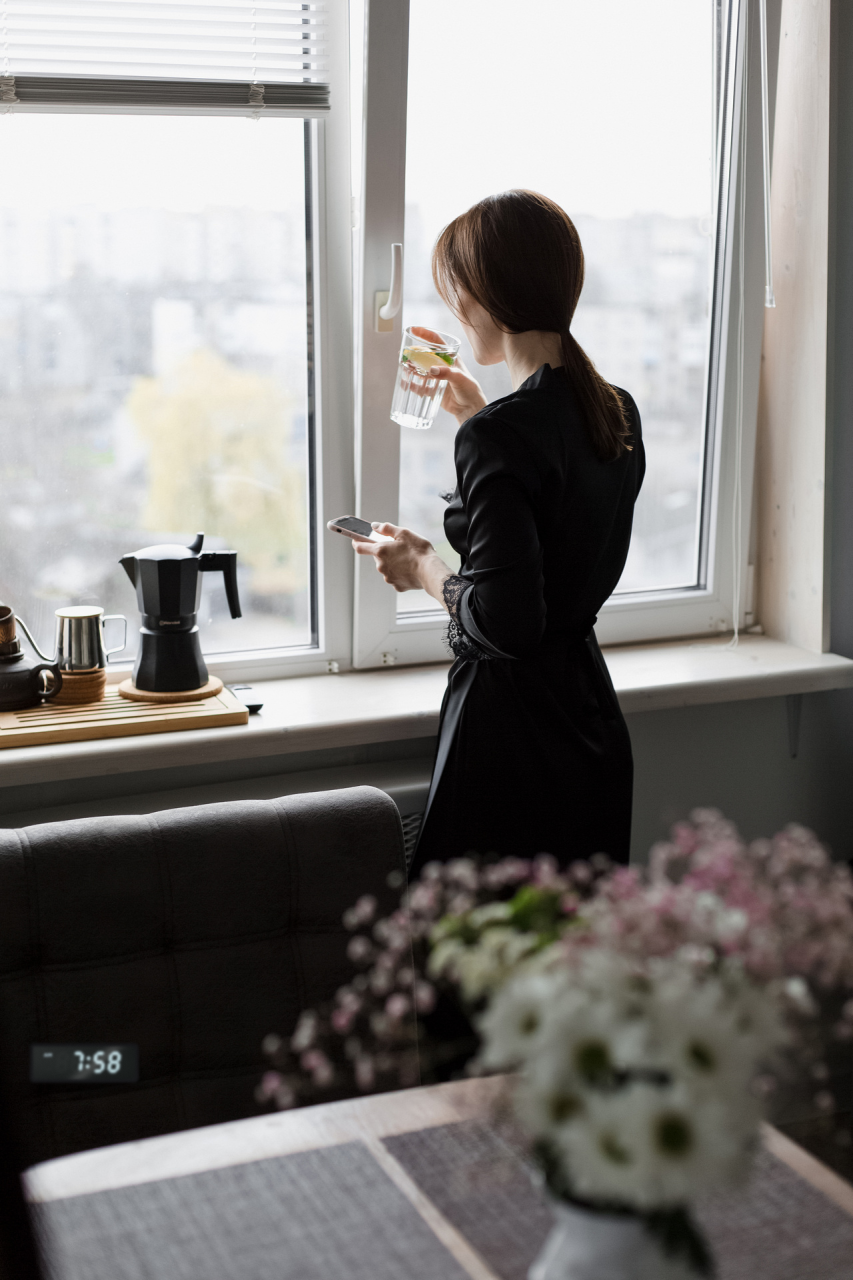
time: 7:58
